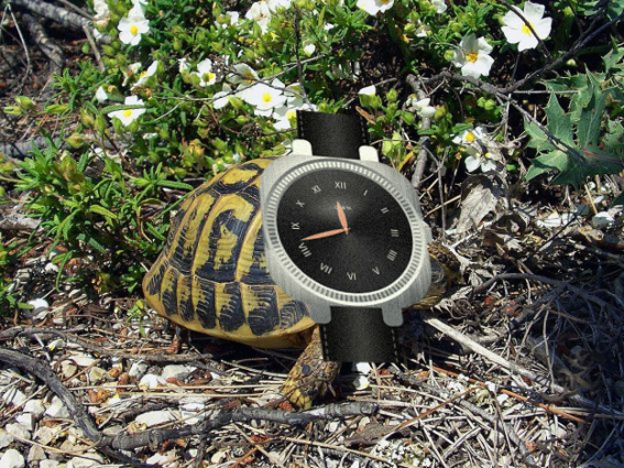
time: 11:42
